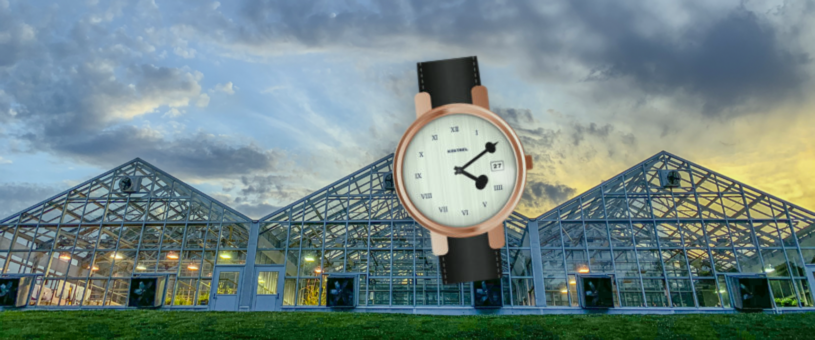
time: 4:10
